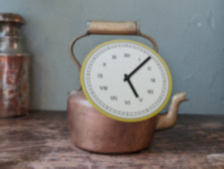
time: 5:07
